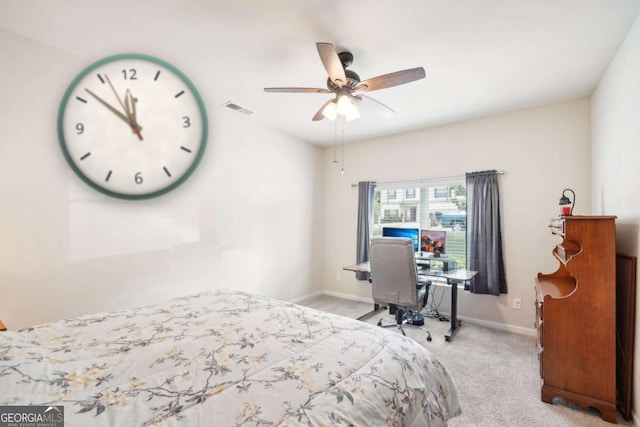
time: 11:51:56
